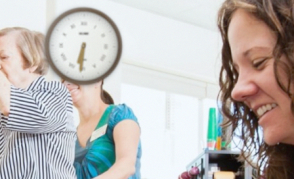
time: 6:31
